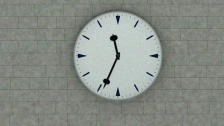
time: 11:34
